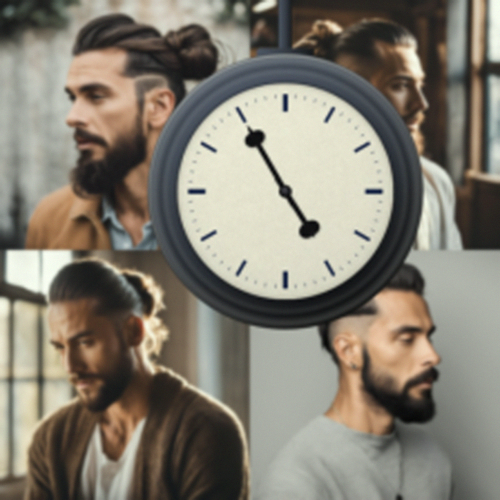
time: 4:55
